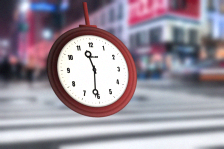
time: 11:31
